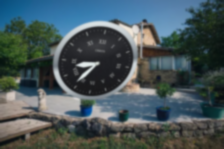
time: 8:36
